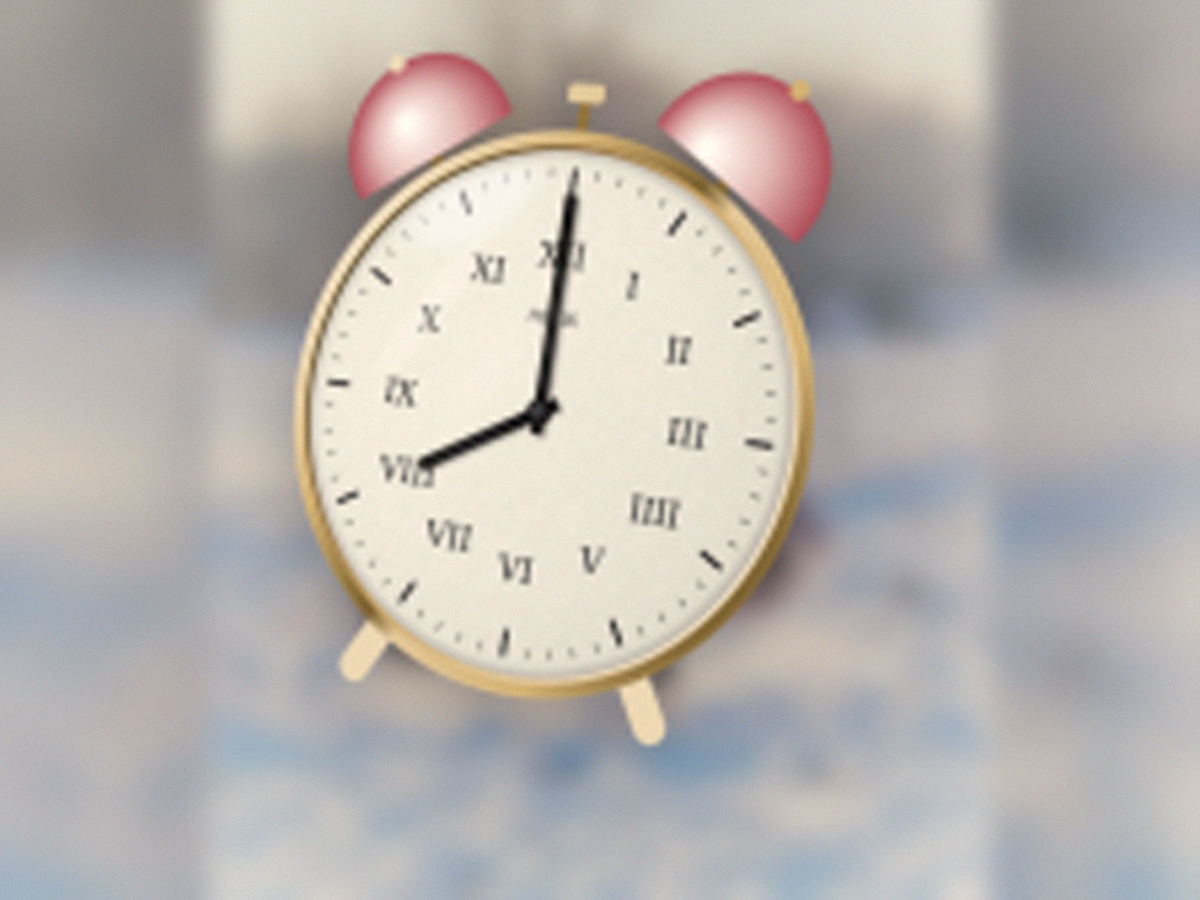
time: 8:00
